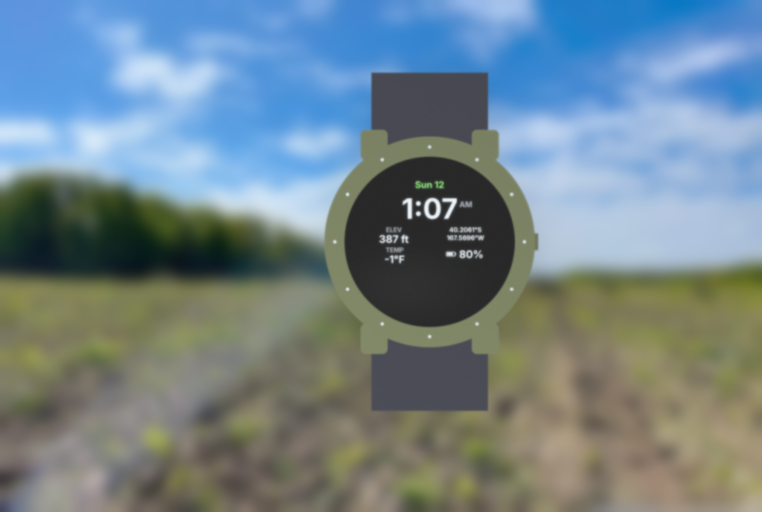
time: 1:07
